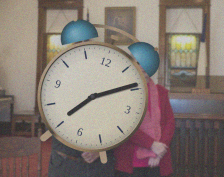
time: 7:09
